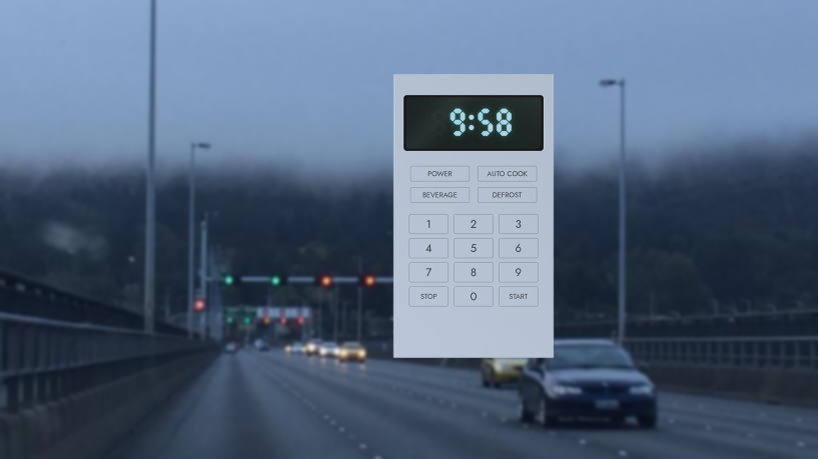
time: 9:58
